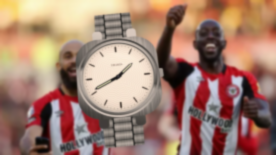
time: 1:41
